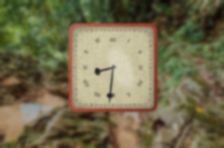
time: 8:31
